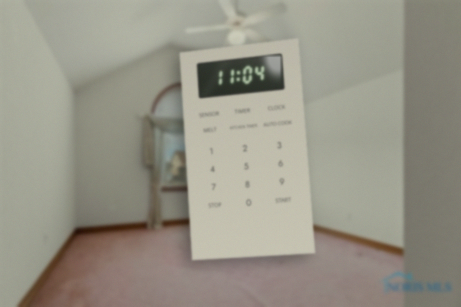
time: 11:04
